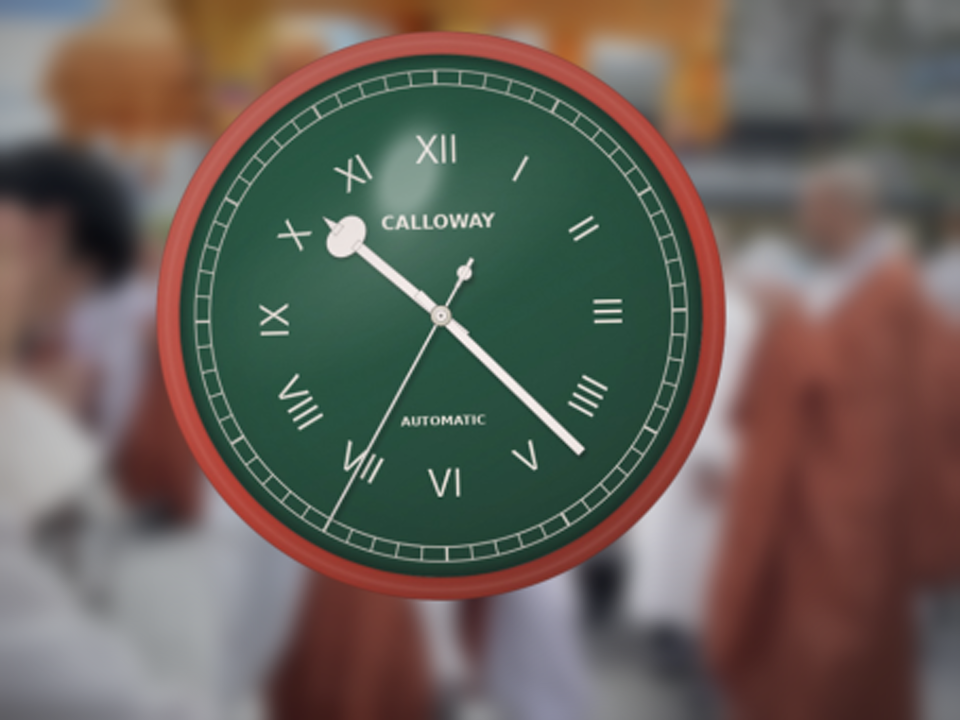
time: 10:22:35
